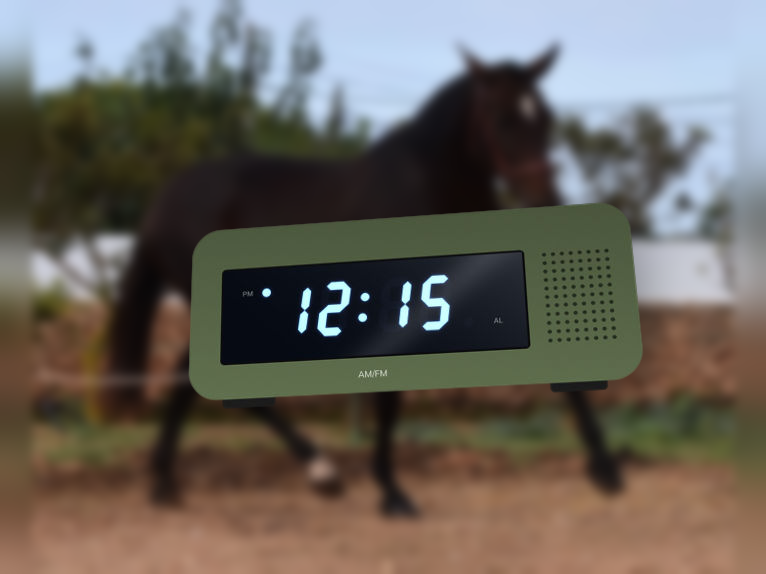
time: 12:15
